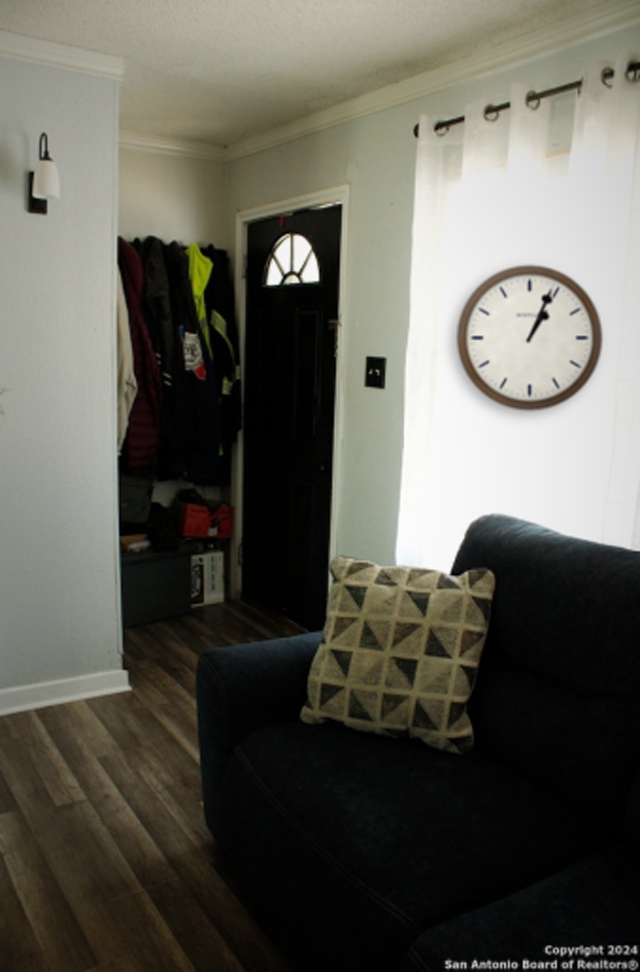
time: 1:04
